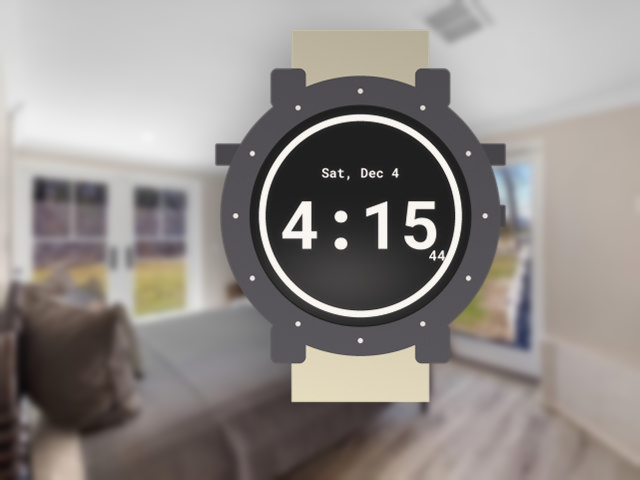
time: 4:15:44
